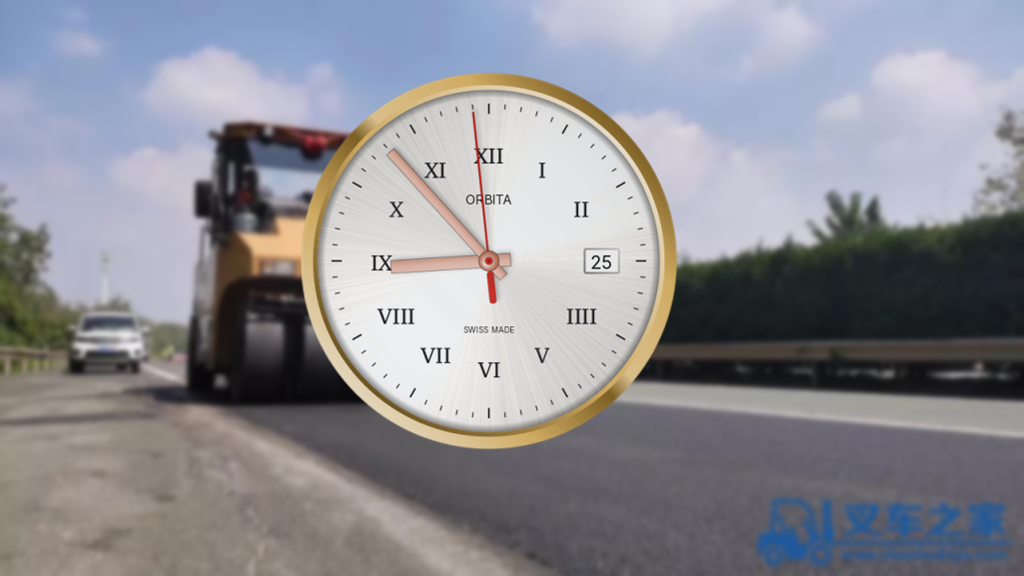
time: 8:52:59
